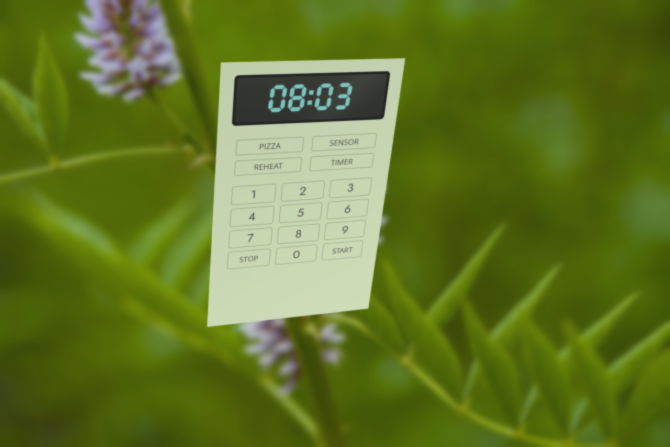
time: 8:03
